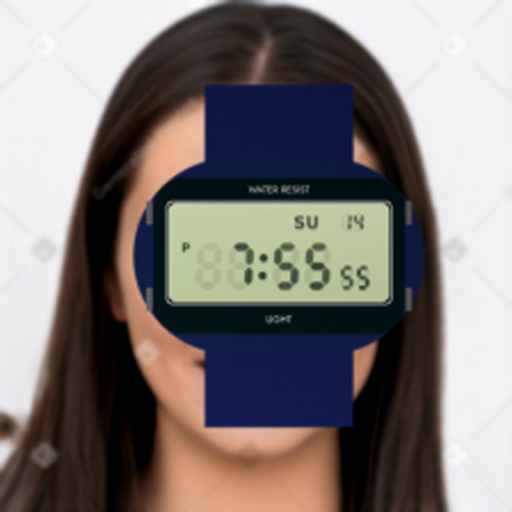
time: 7:55:55
